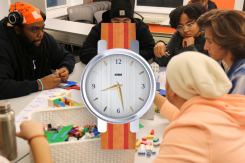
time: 8:28
